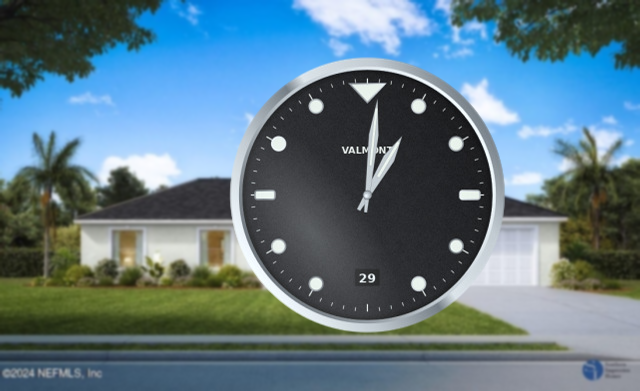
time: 1:01
